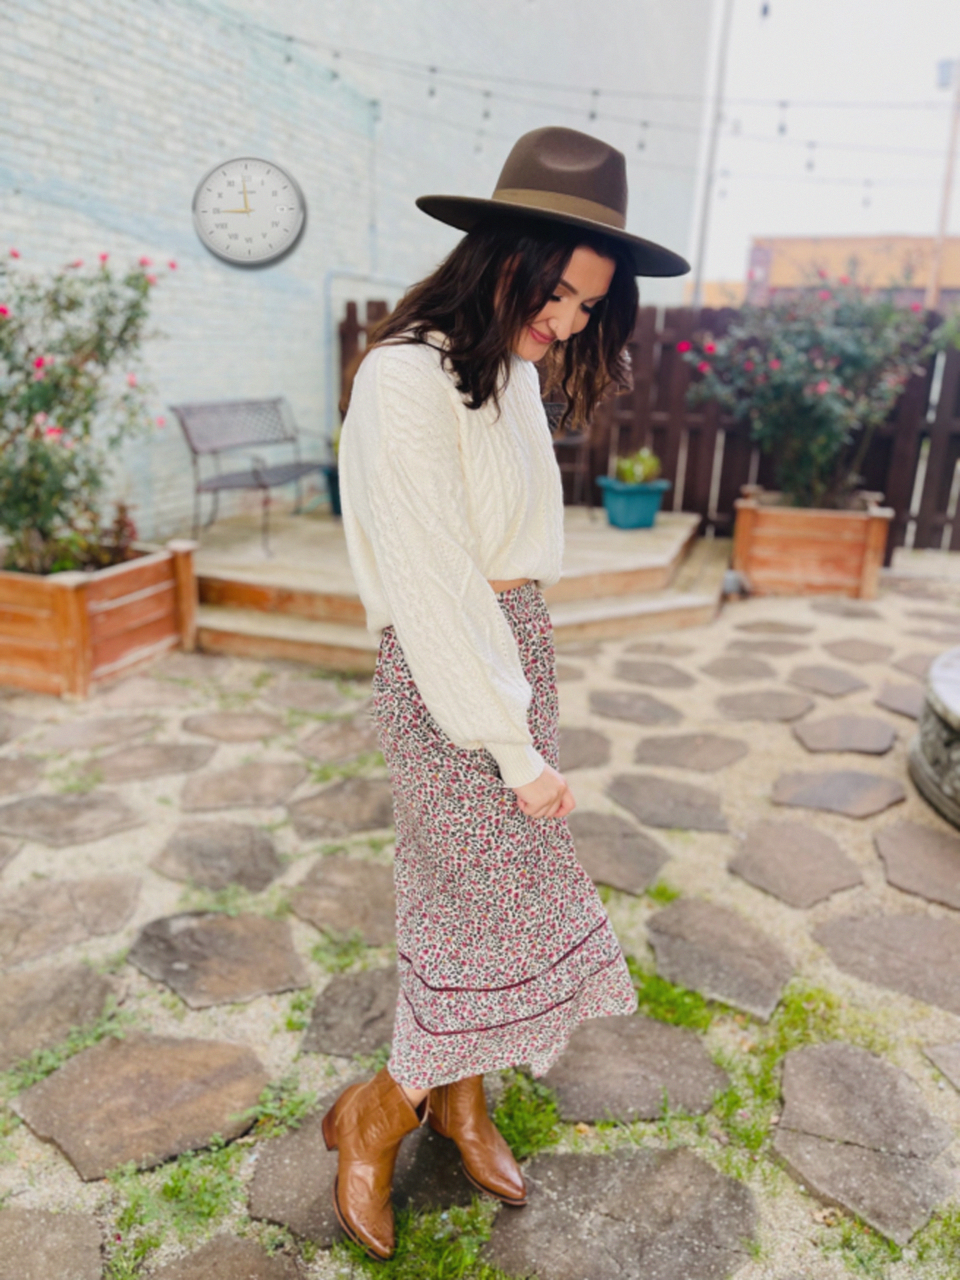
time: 8:59
